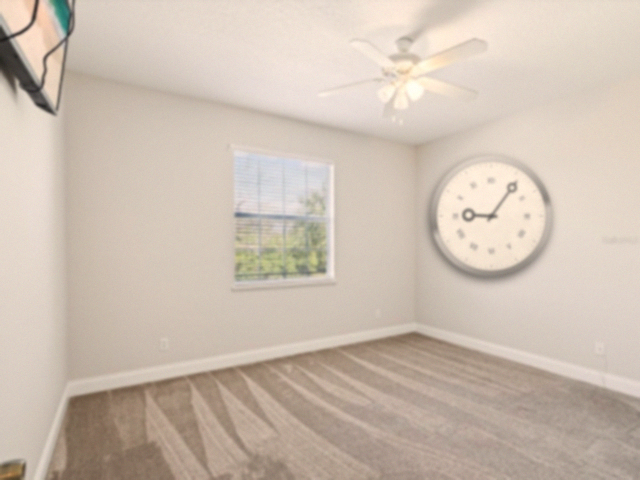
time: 9:06
